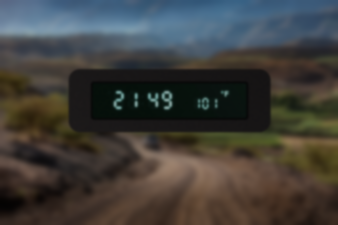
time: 21:49
